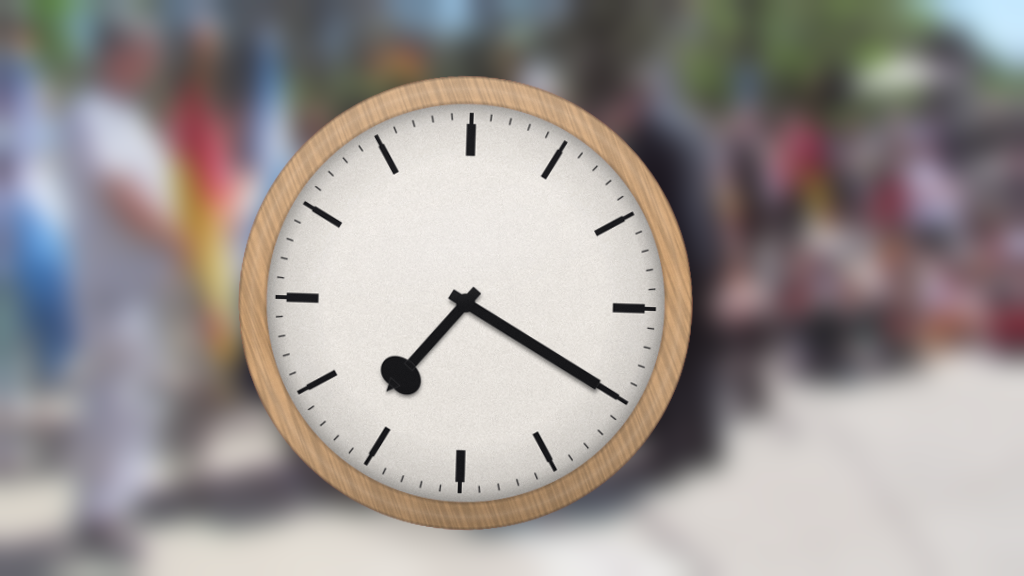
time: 7:20
